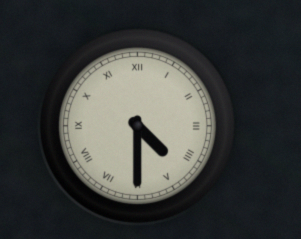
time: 4:30
